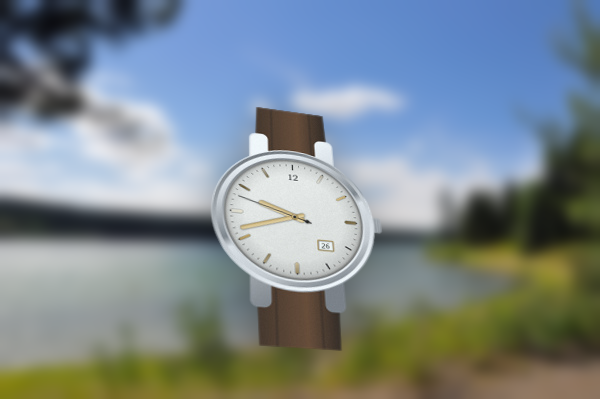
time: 9:41:48
